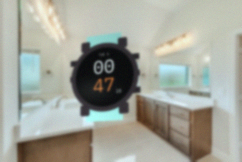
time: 0:47
